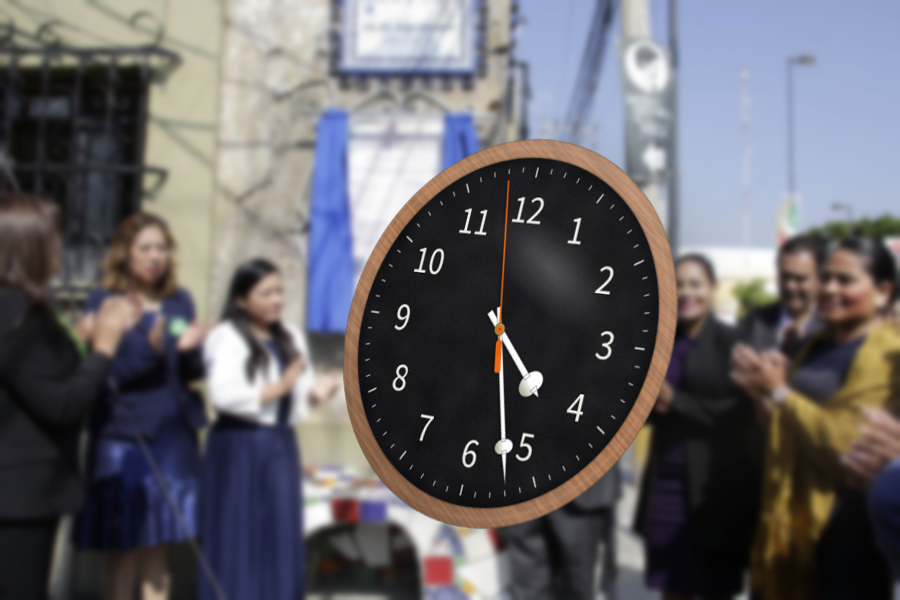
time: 4:26:58
